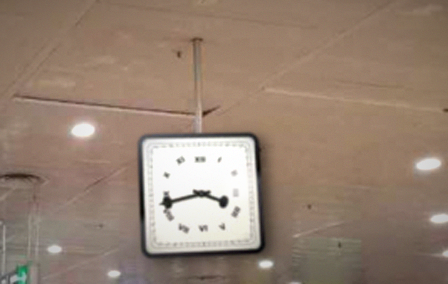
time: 3:43
